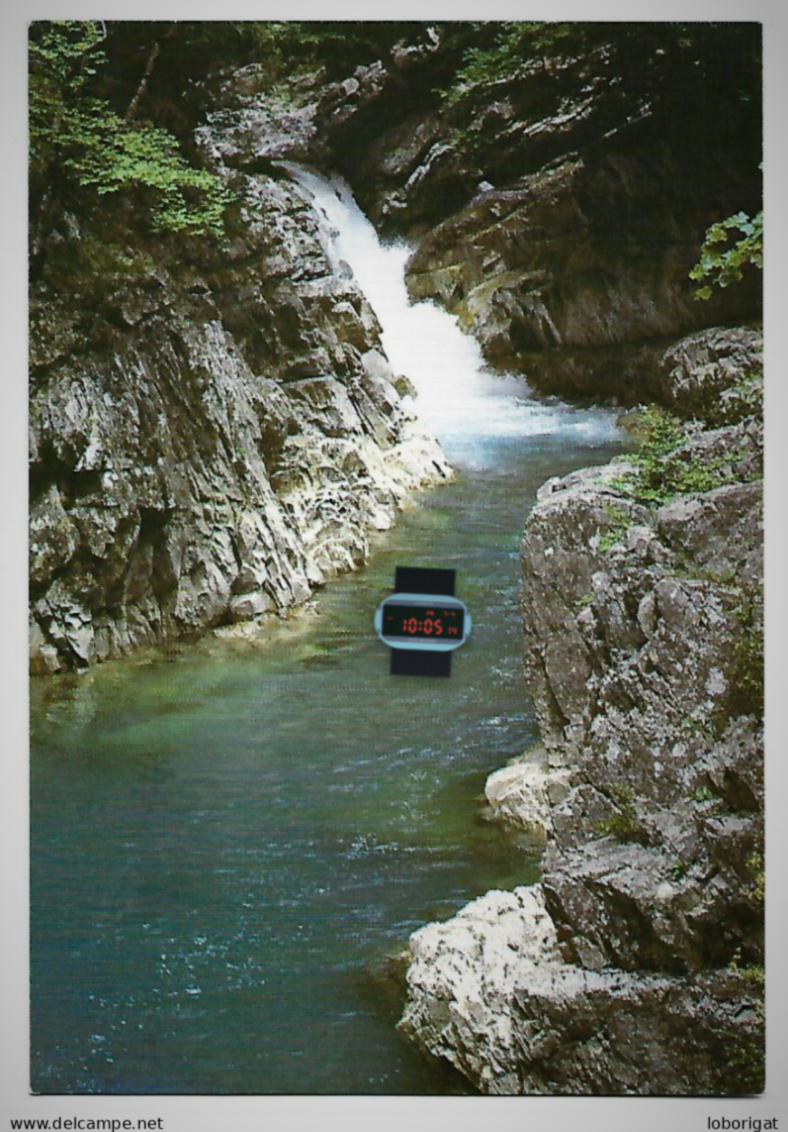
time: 10:05
